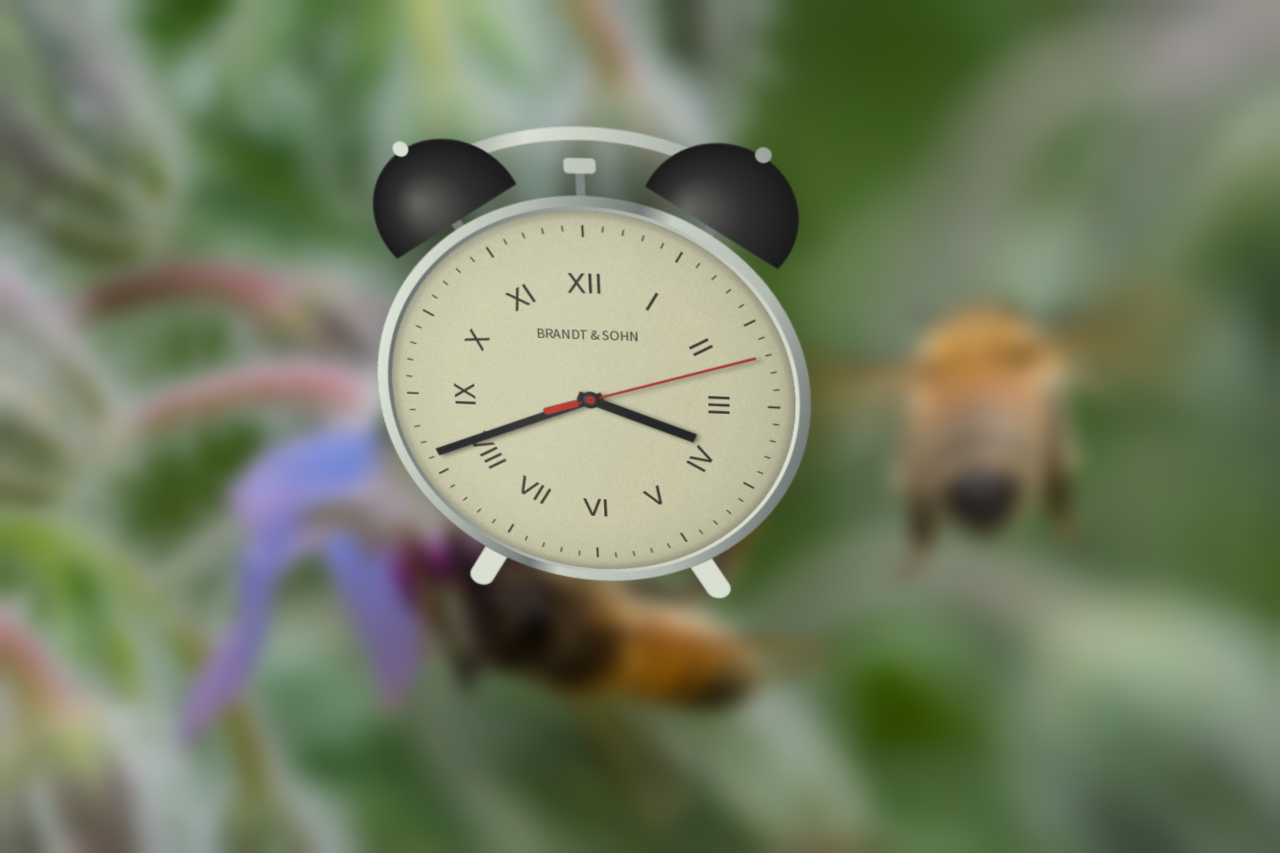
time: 3:41:12
